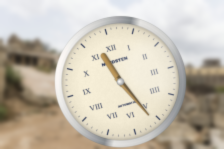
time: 11:26
